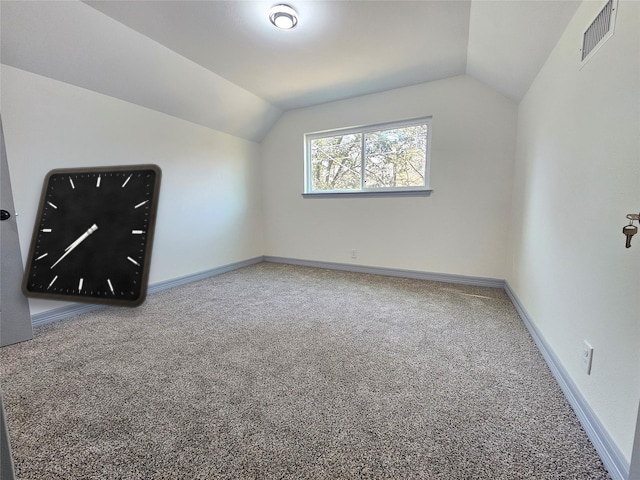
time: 7:37
